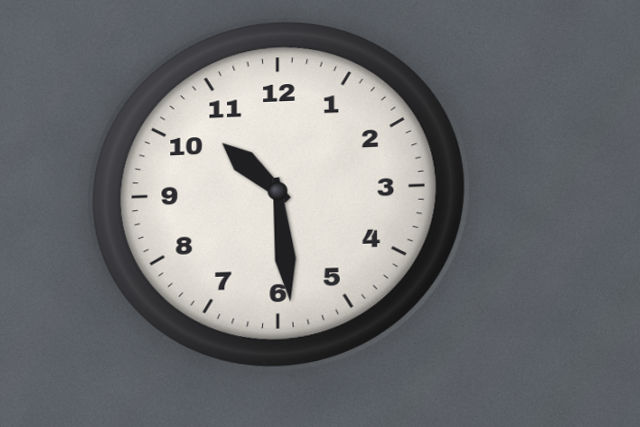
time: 10:29
